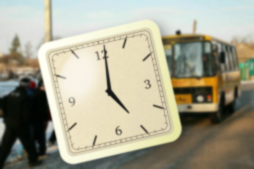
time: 5:01
